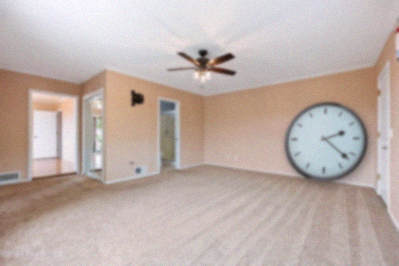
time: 2:22
